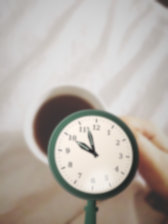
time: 9:57
